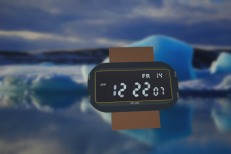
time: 12:22:07
